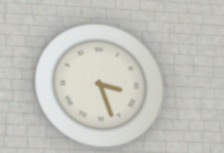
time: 3:27
